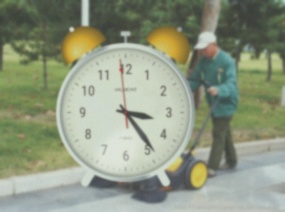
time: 3:23:59
